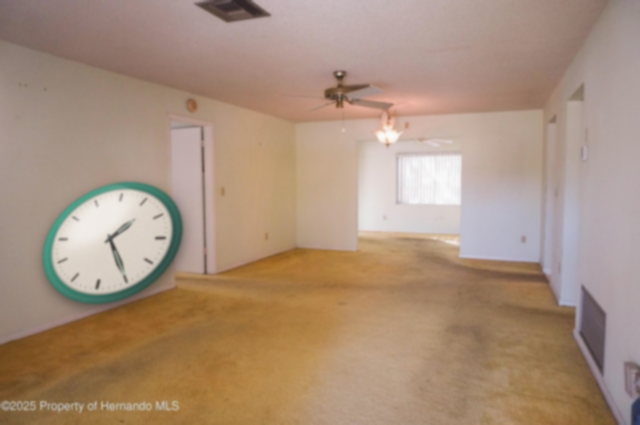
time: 1:25
